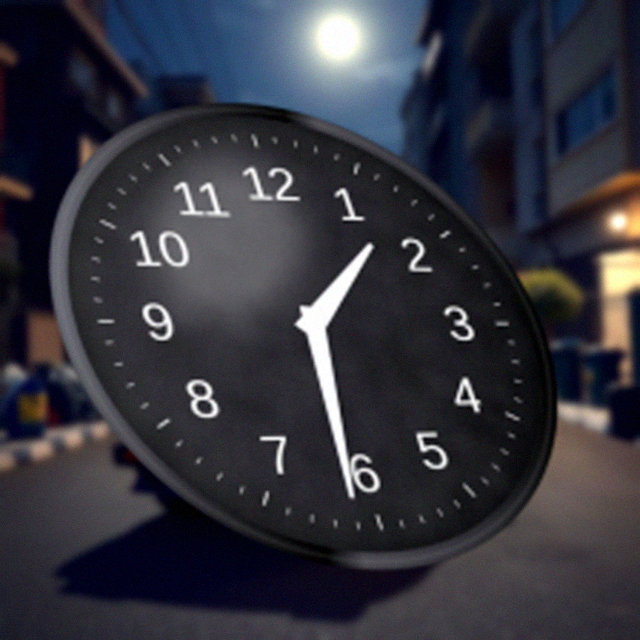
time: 1:31
